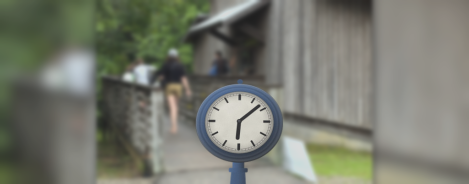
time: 6:08
